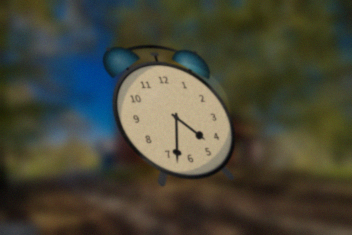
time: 4:33
